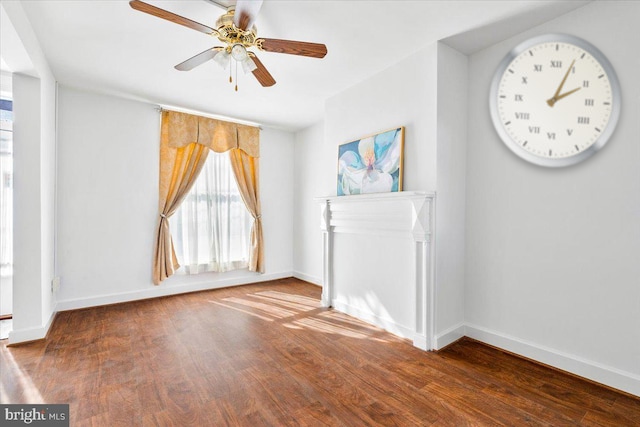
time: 2:04
